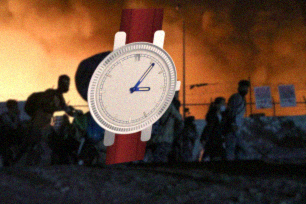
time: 3:06
